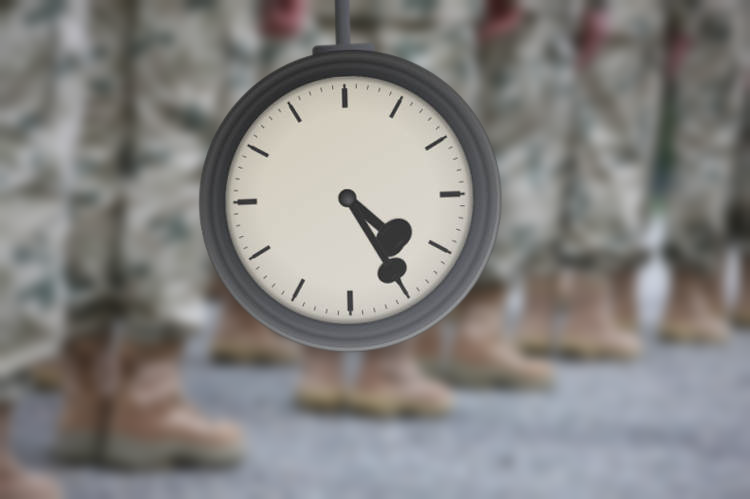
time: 4:25
